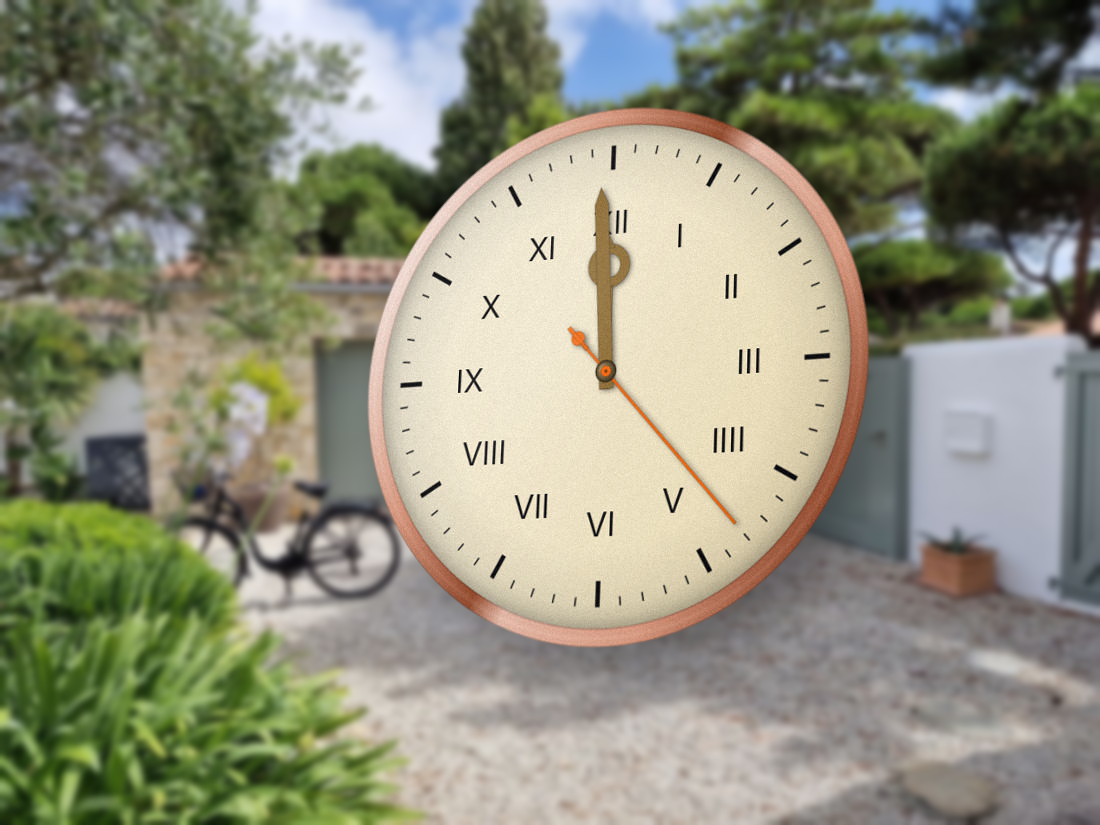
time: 11:59:23
